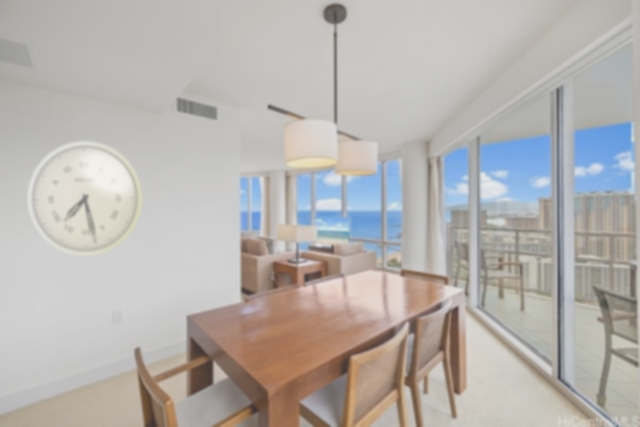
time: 7:28
